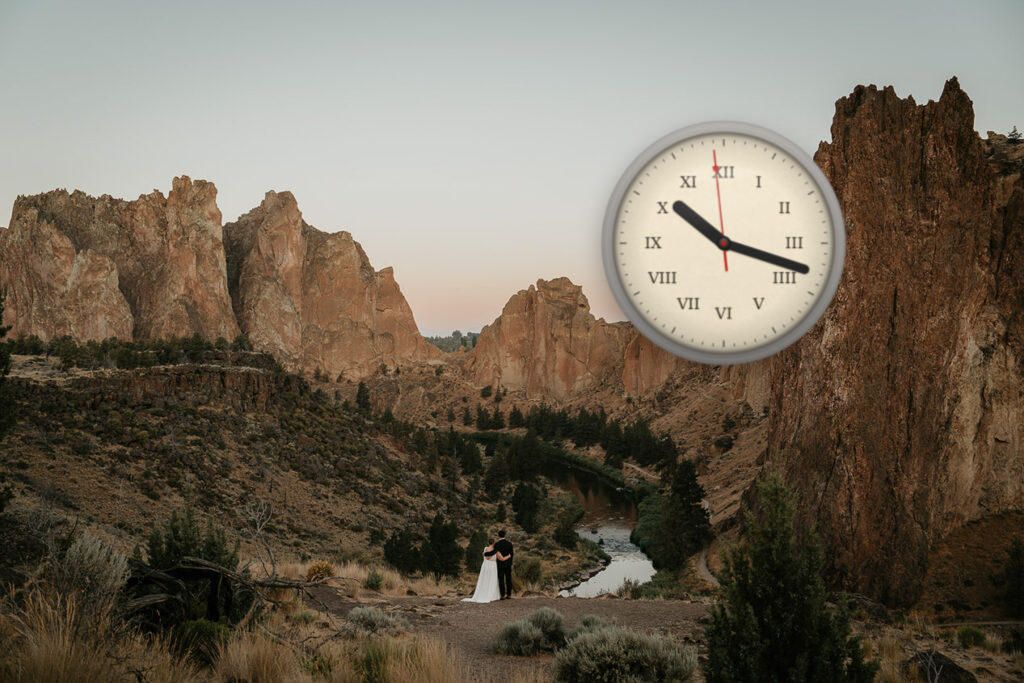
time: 10:17:59
